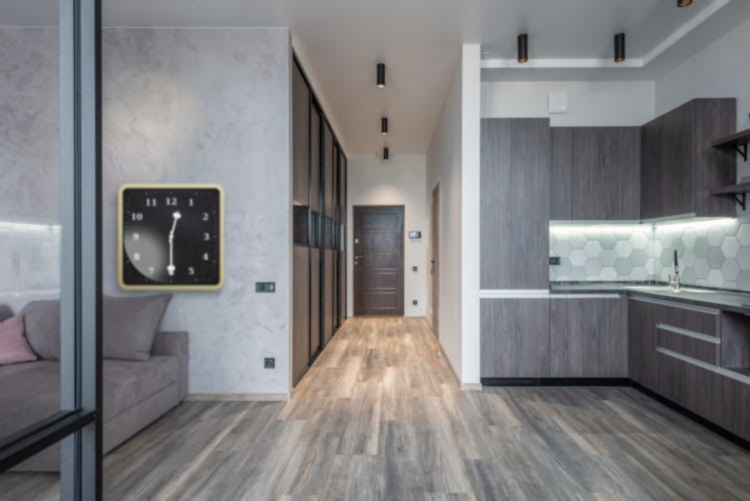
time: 12:30
